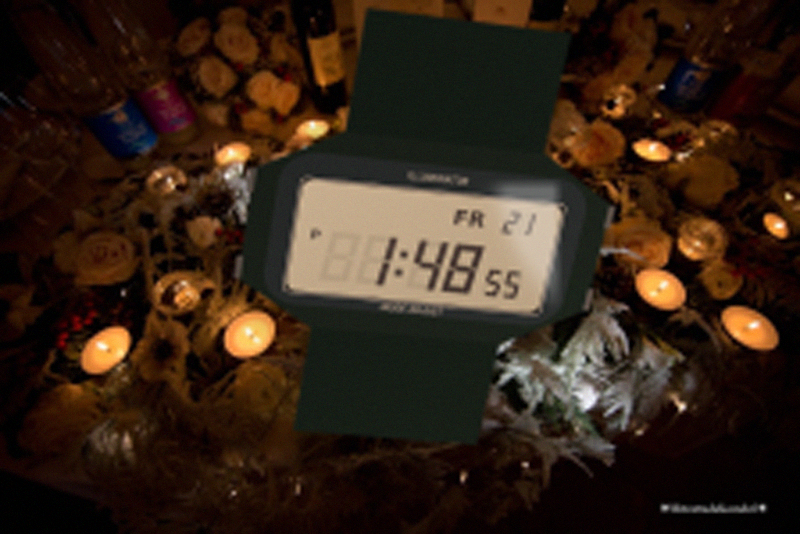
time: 1:48:55
